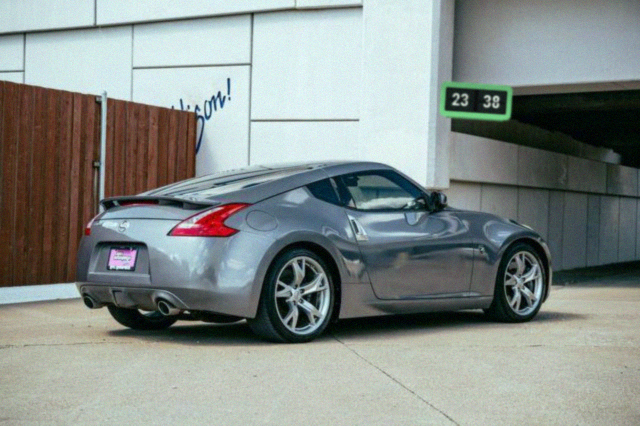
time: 23:38
